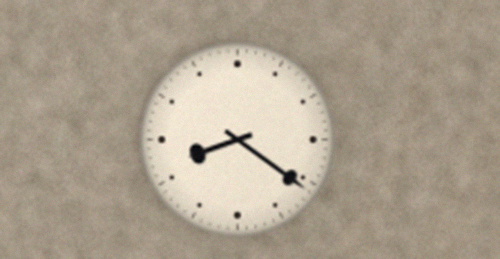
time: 8:21
